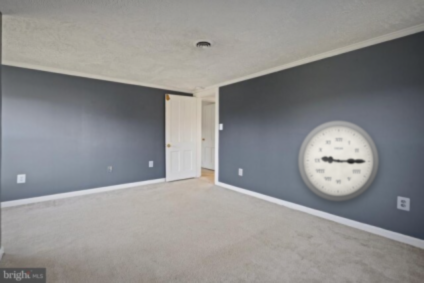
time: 9:15
